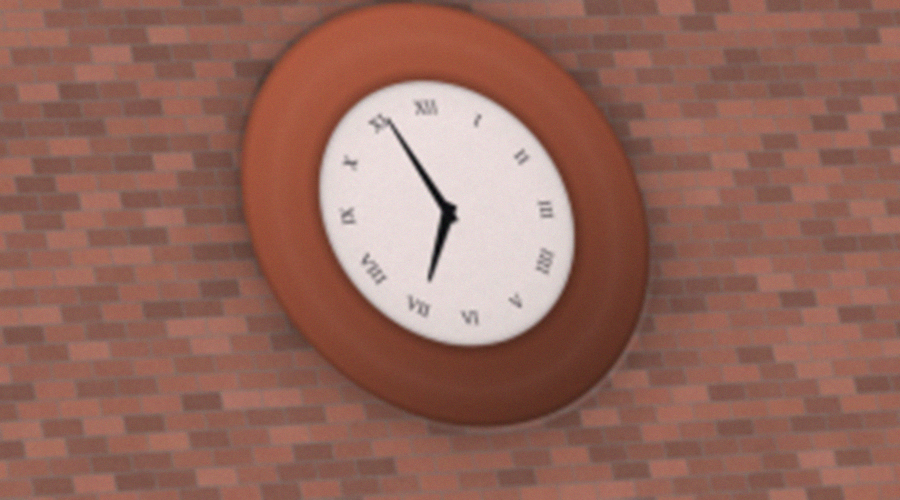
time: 6:56
